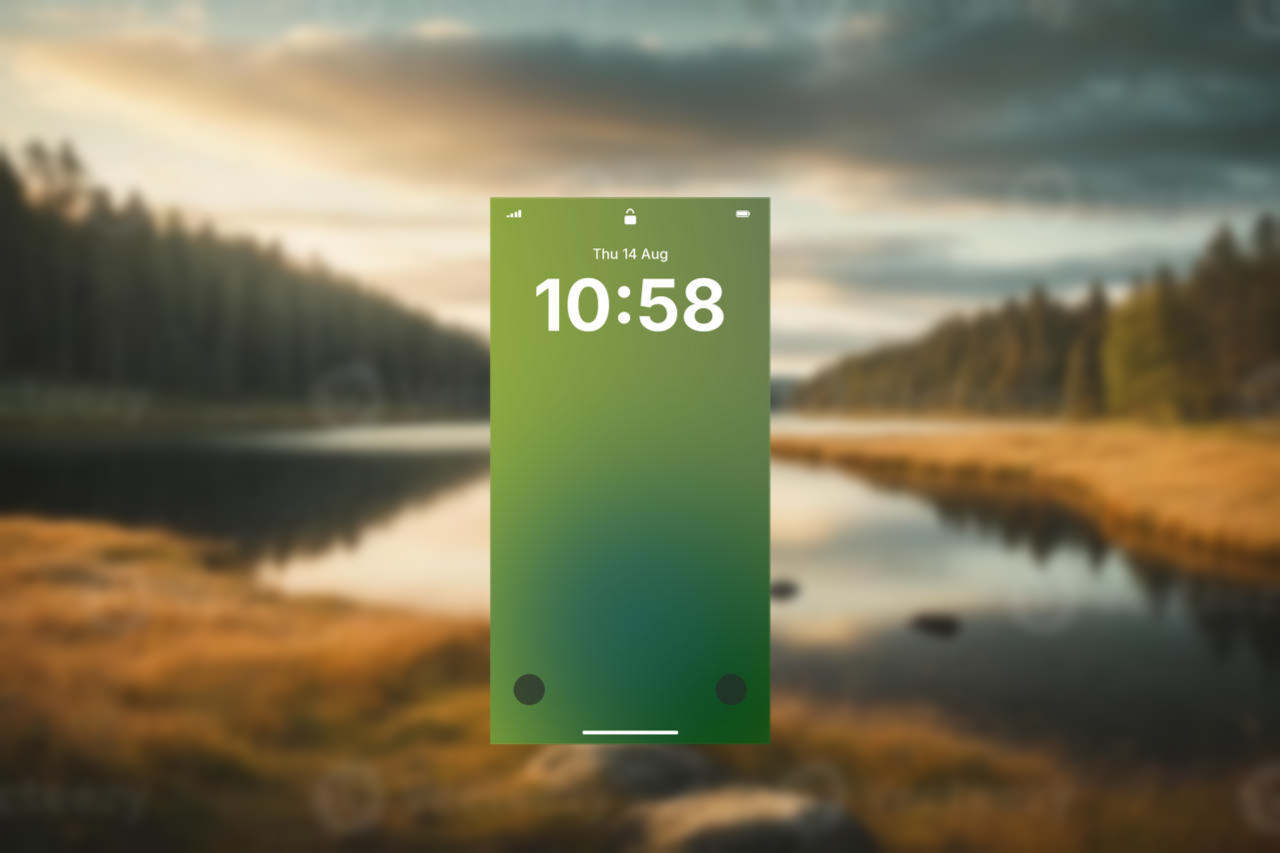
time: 10:58
